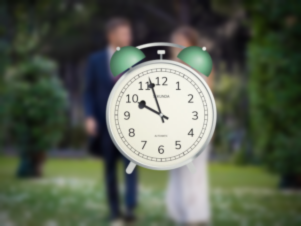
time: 9:57
